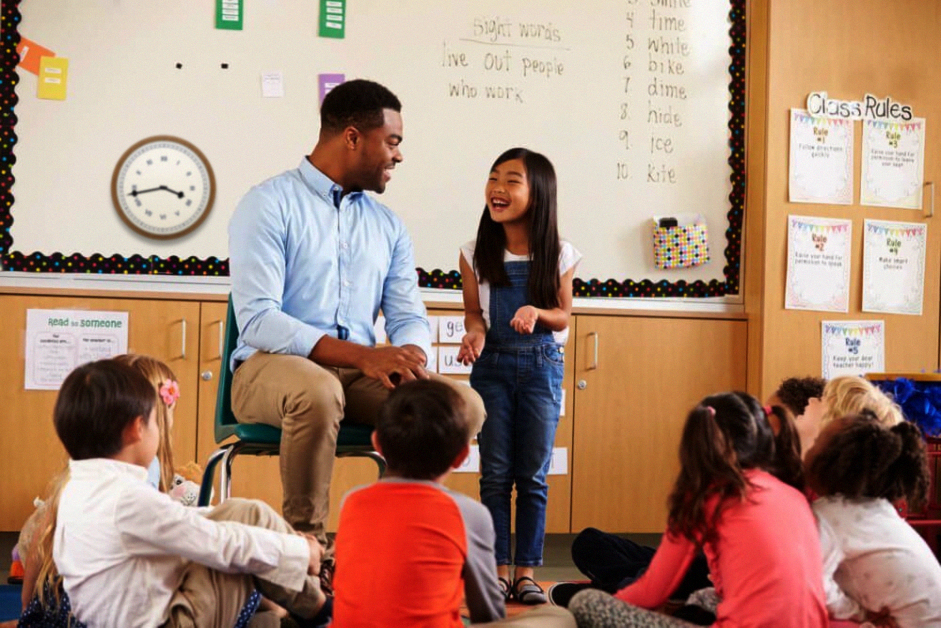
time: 3:43
